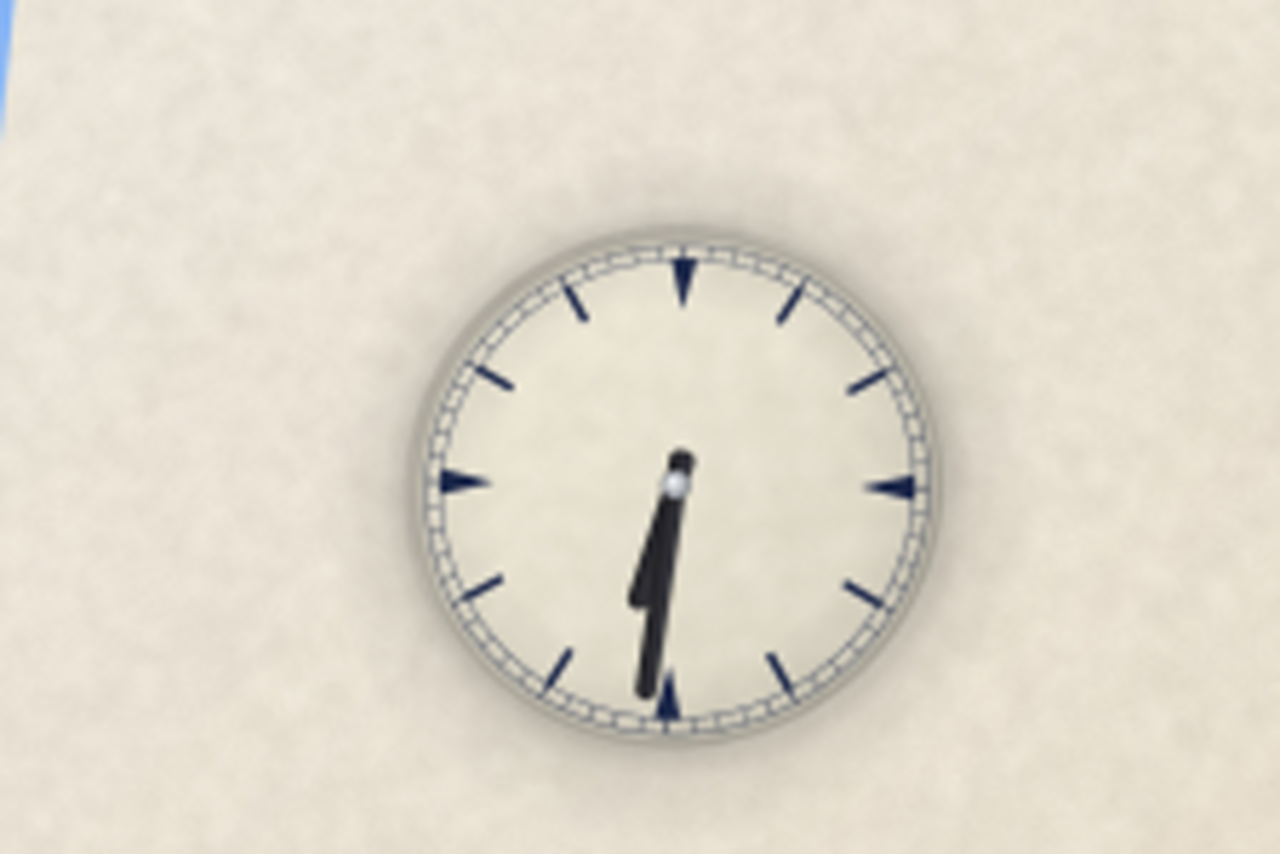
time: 6:31
